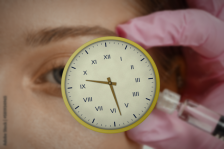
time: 9:28
